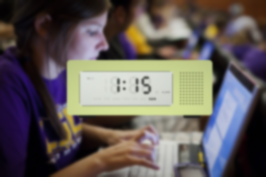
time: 1:15
